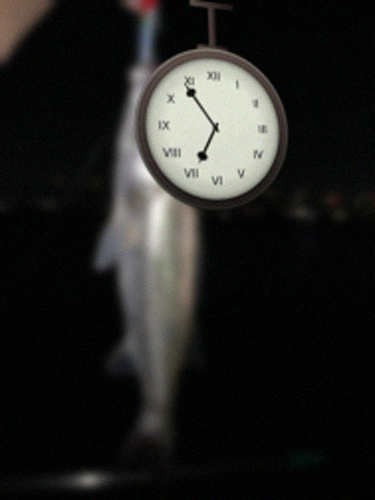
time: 6:54
